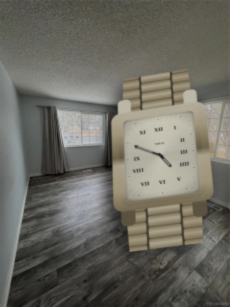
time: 4:50
